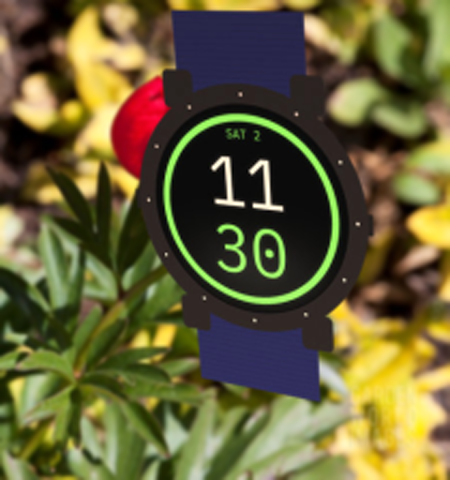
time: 11:30
